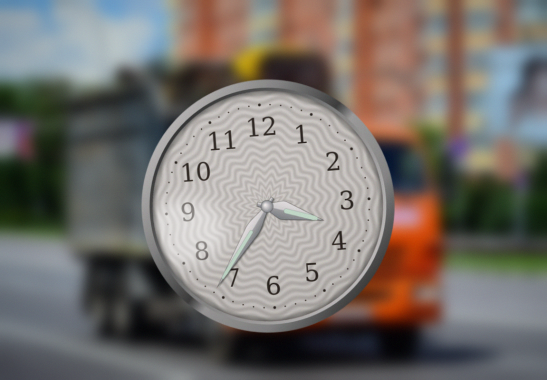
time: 3:36
